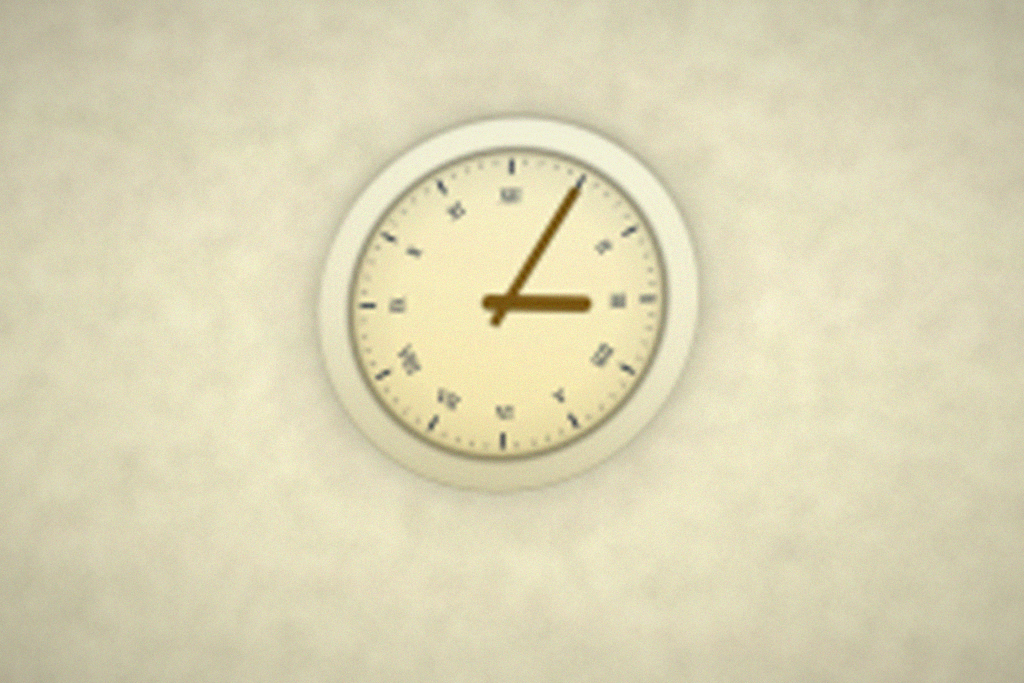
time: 3:05
